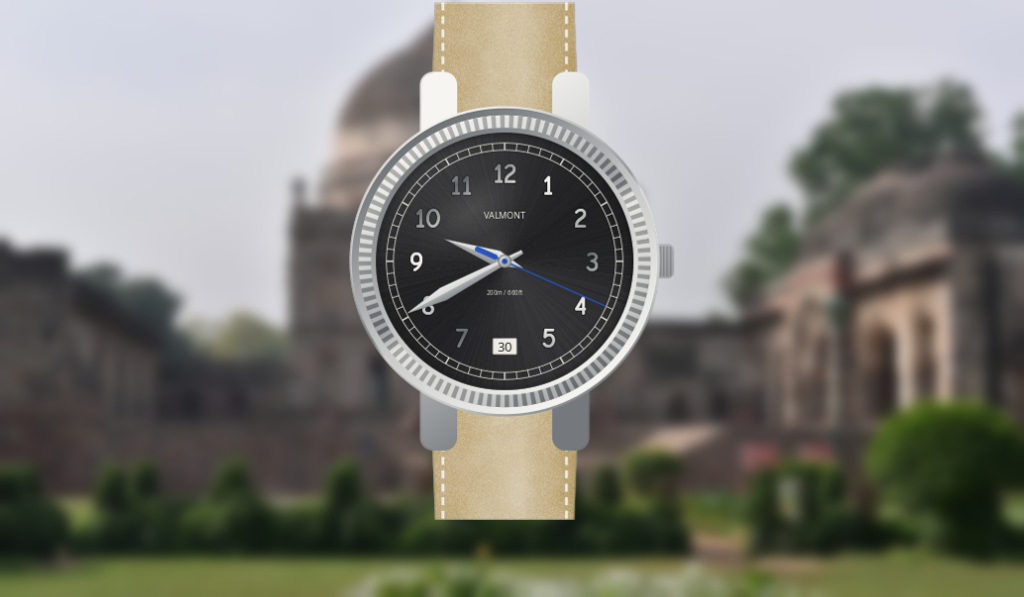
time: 9:40:19
